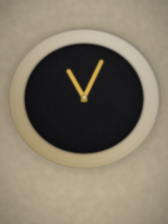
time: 11:04
